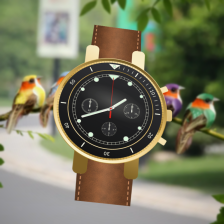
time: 1:41
